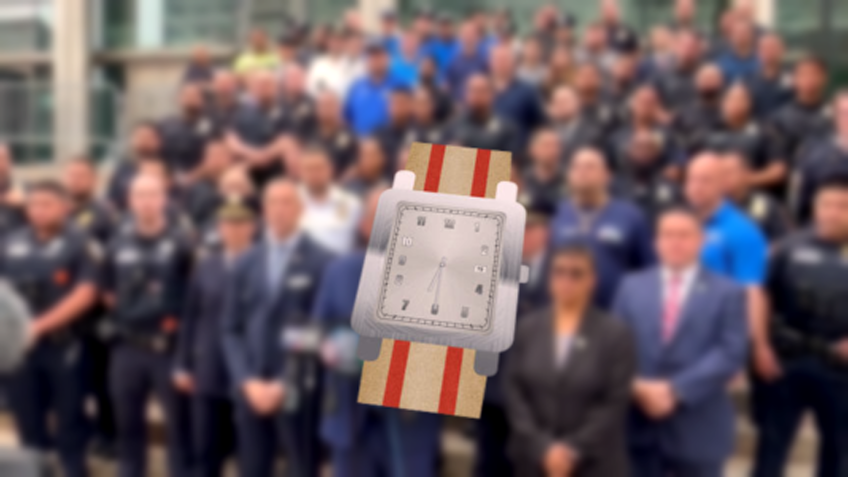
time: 6:30
